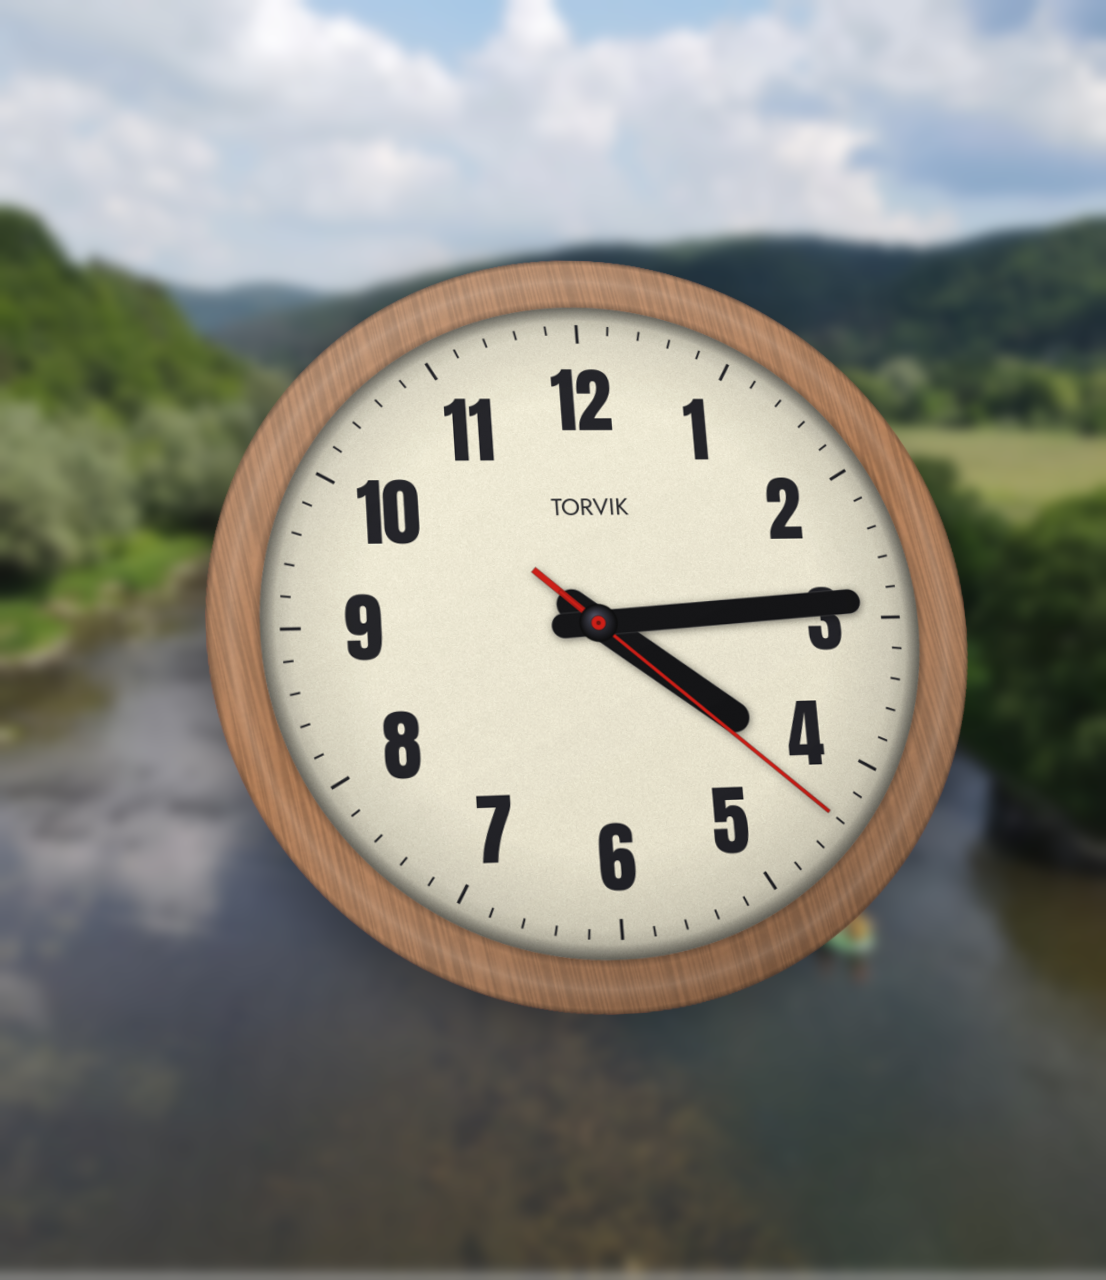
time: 4:14:22
